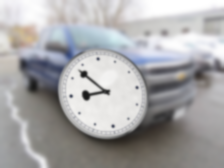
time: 8:53
